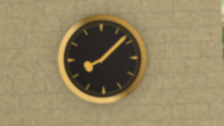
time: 8:08
